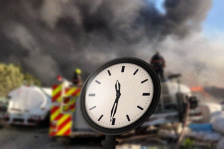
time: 11:31
